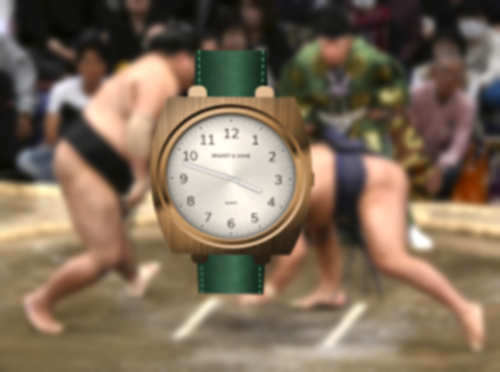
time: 3:48
